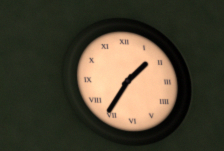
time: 1:36
